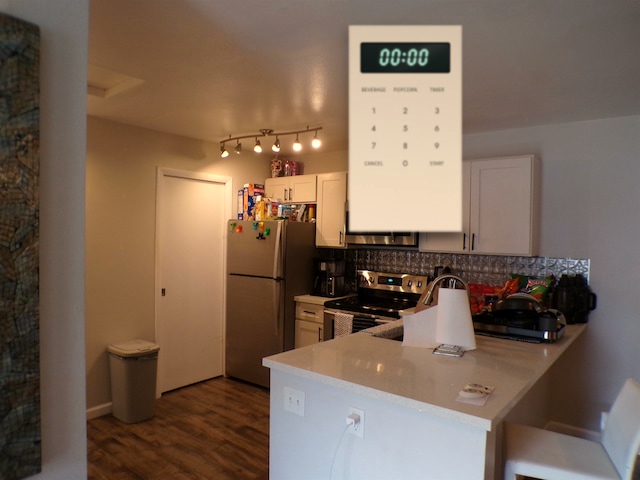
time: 0:00
